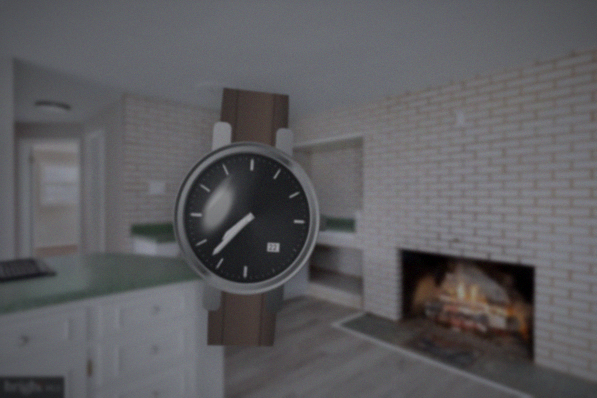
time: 7:37
